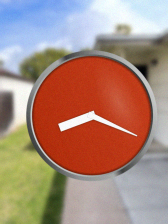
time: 8:19
